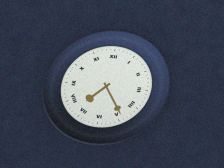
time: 7:24
